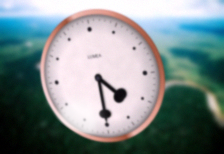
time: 4:30
